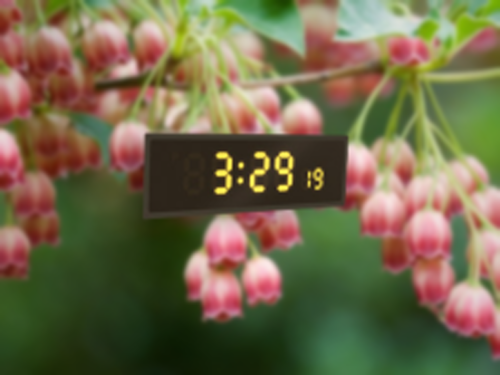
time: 3:29:19
